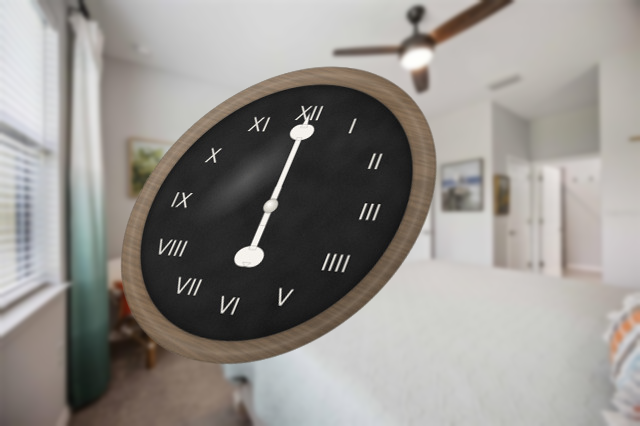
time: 6:00
